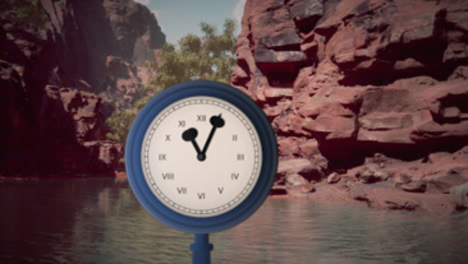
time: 11:04
